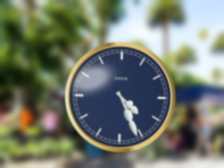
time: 4:26
